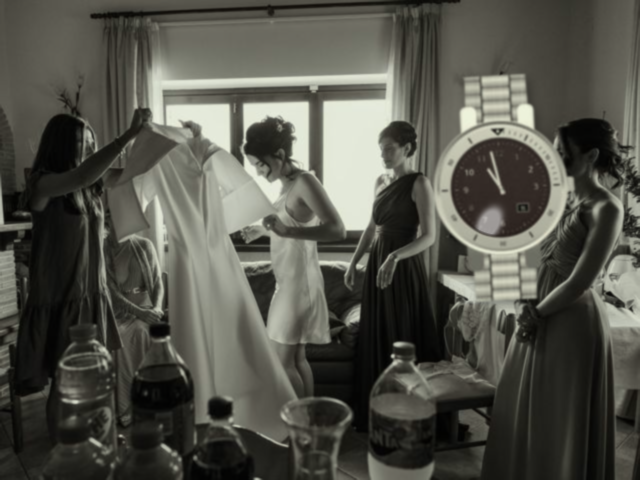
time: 10:58
